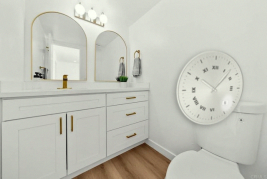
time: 10:07
